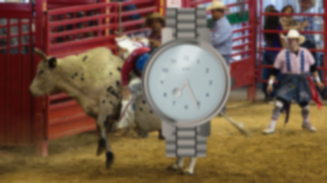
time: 7:26
